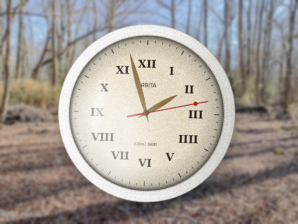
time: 1:57:13
